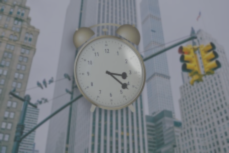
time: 3:22
